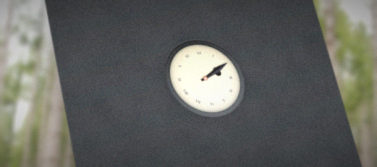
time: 2:10
